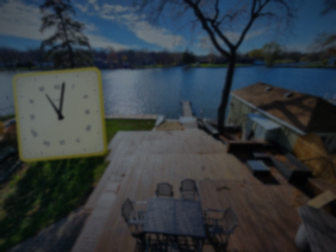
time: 11:02
